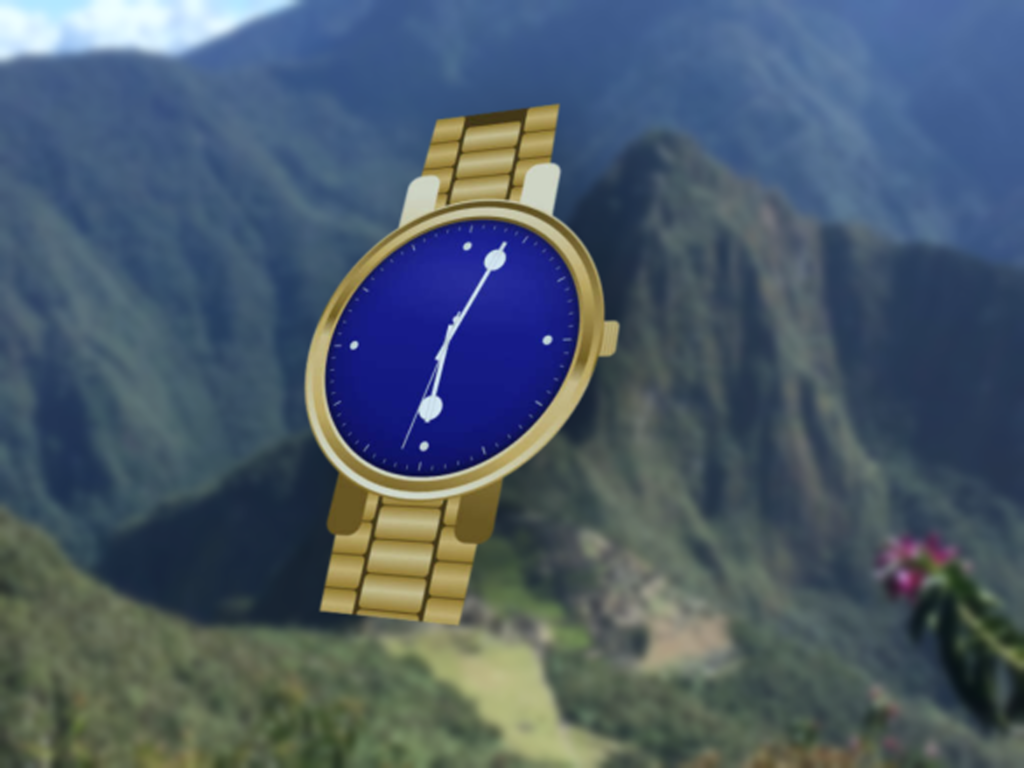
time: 6:03:32
